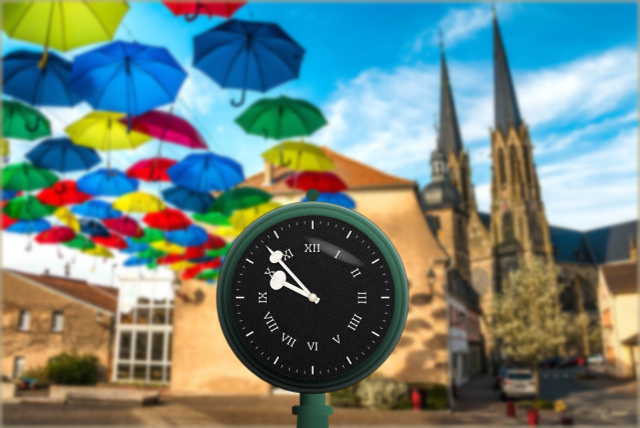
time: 9:53
